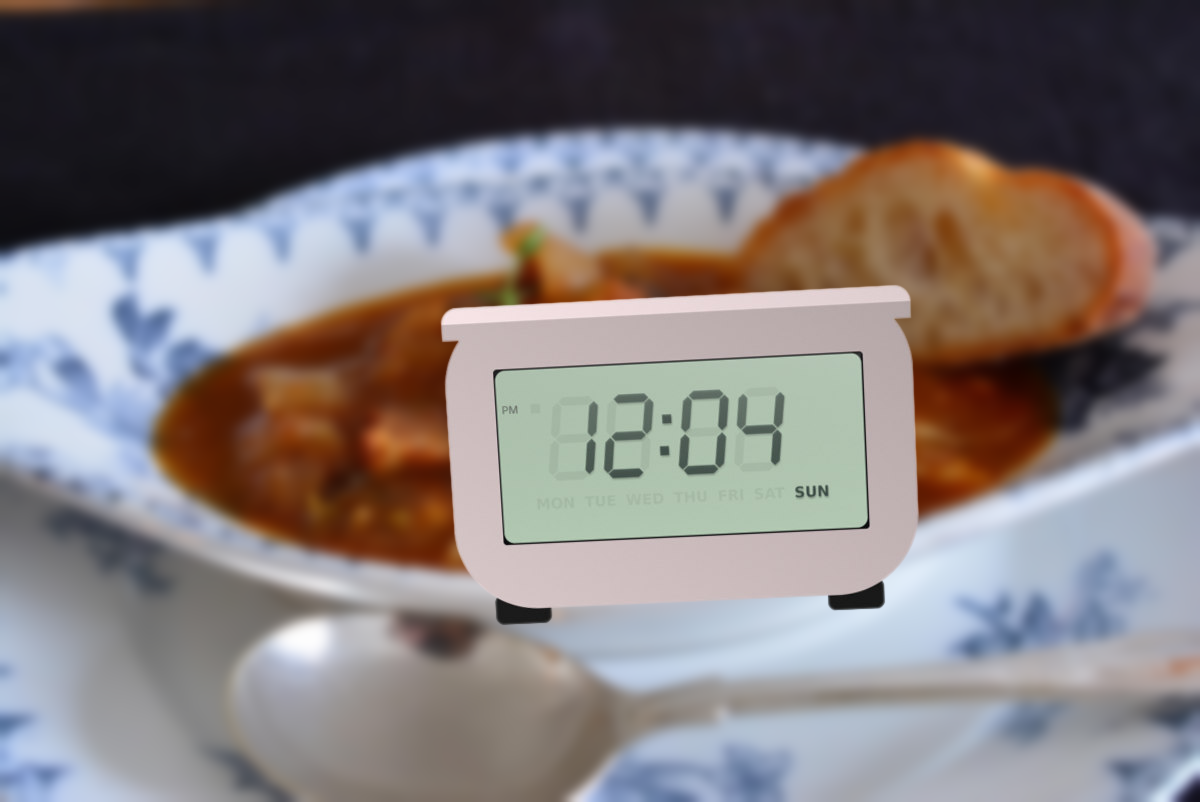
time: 12:04
